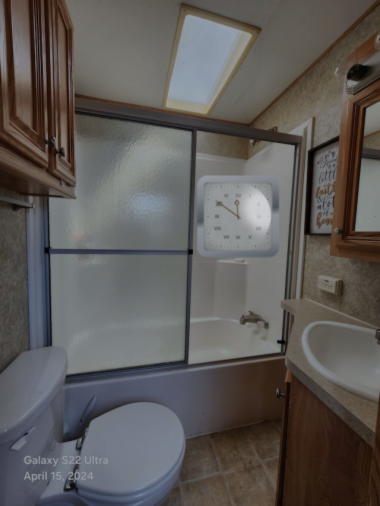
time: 11:51
